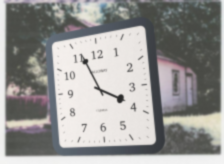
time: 3:56
